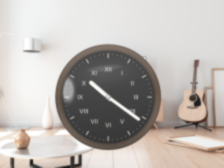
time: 10:21
